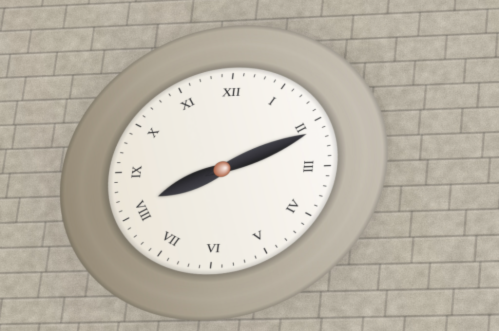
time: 8:11
